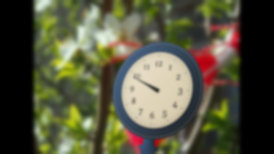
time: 9:49
